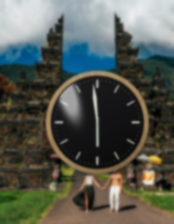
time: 5:59
